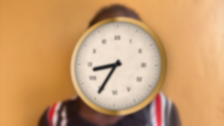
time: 8:35
